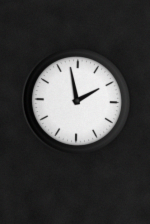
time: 1:58
